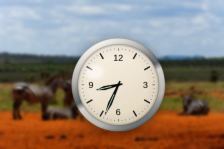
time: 8:34
